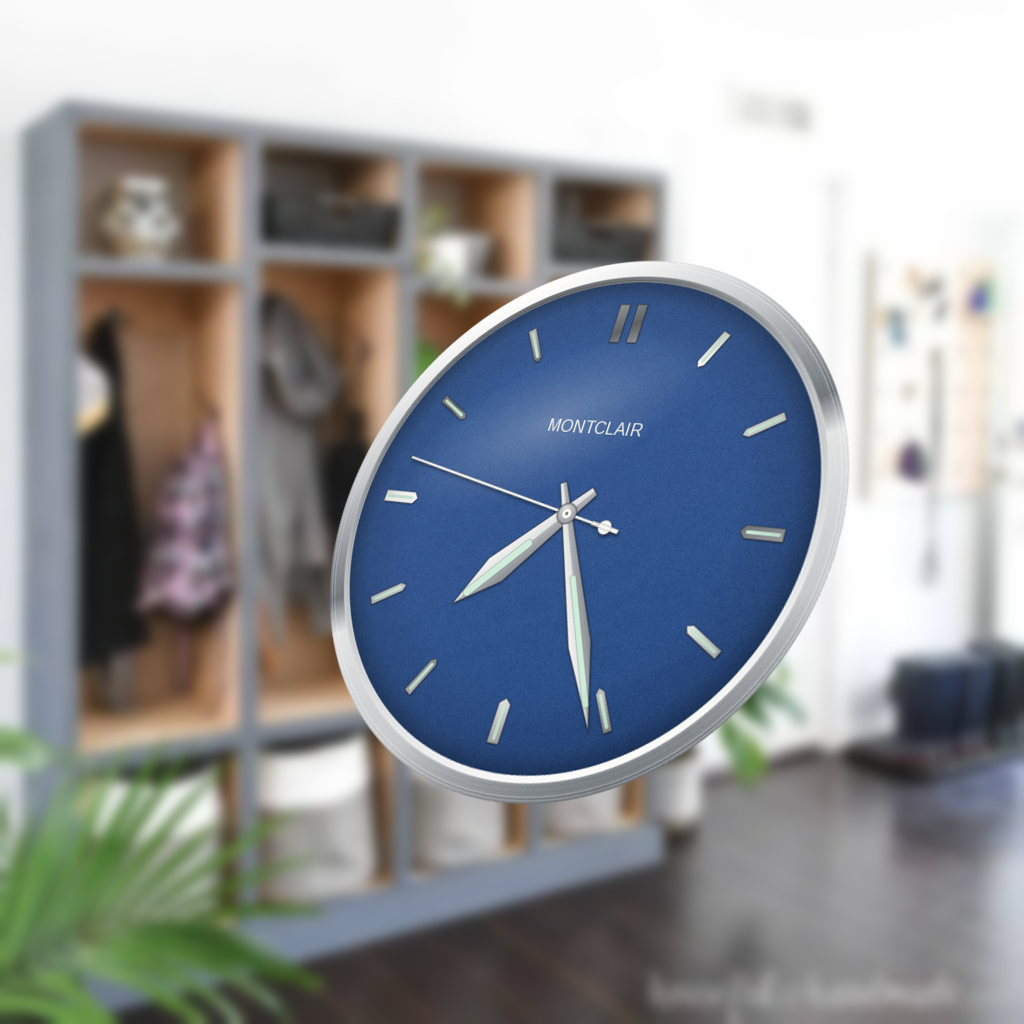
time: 7:25:47
